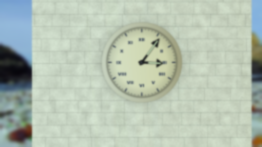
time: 3:06
